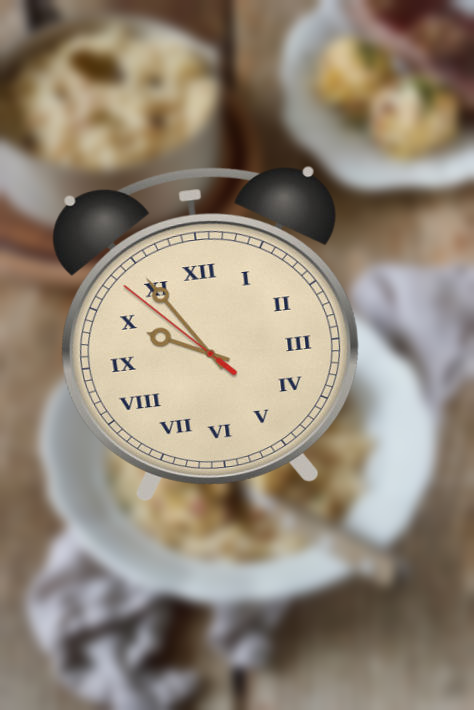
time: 9:54:53
